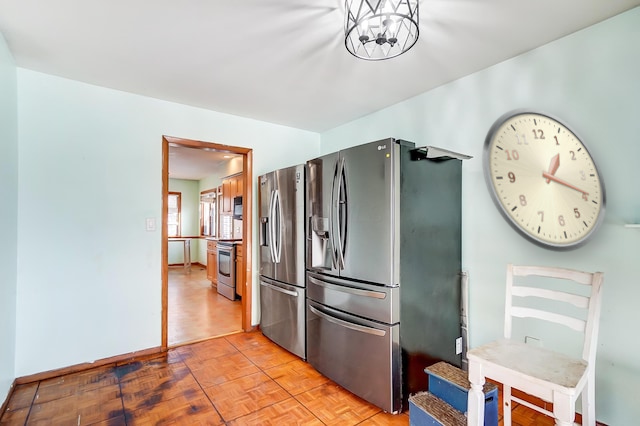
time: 1:19
